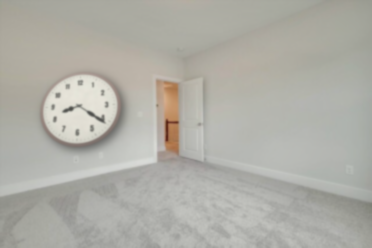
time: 8:21
